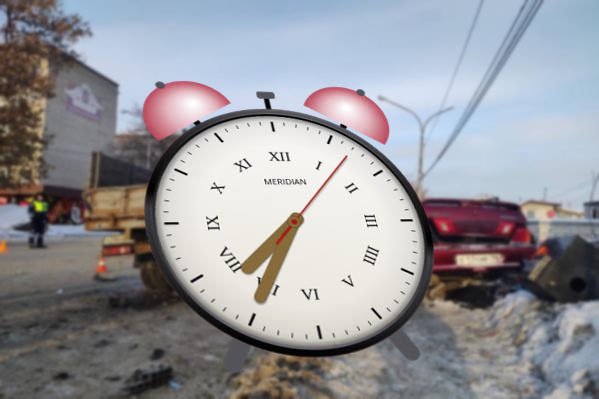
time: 7:35:07
